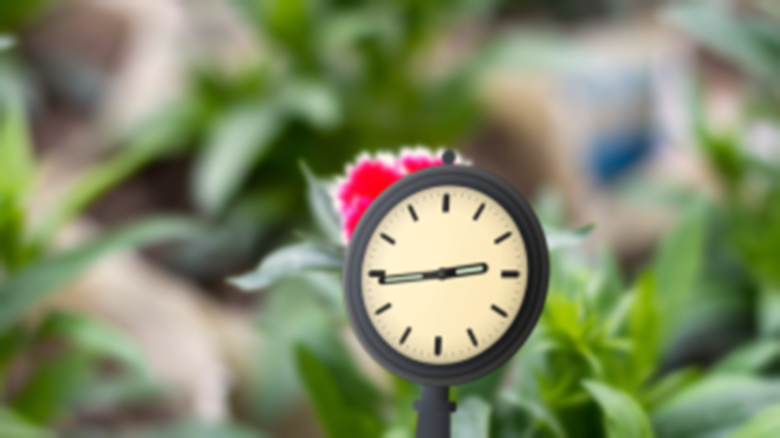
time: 2:44
